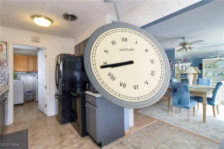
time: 8:44
